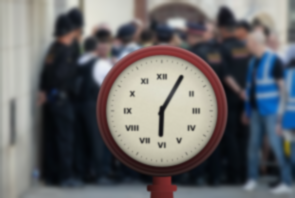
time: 6:05
